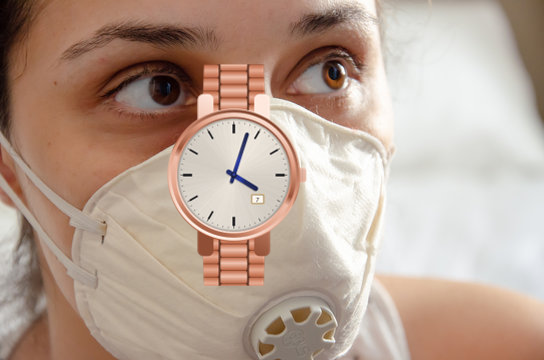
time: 4:03
